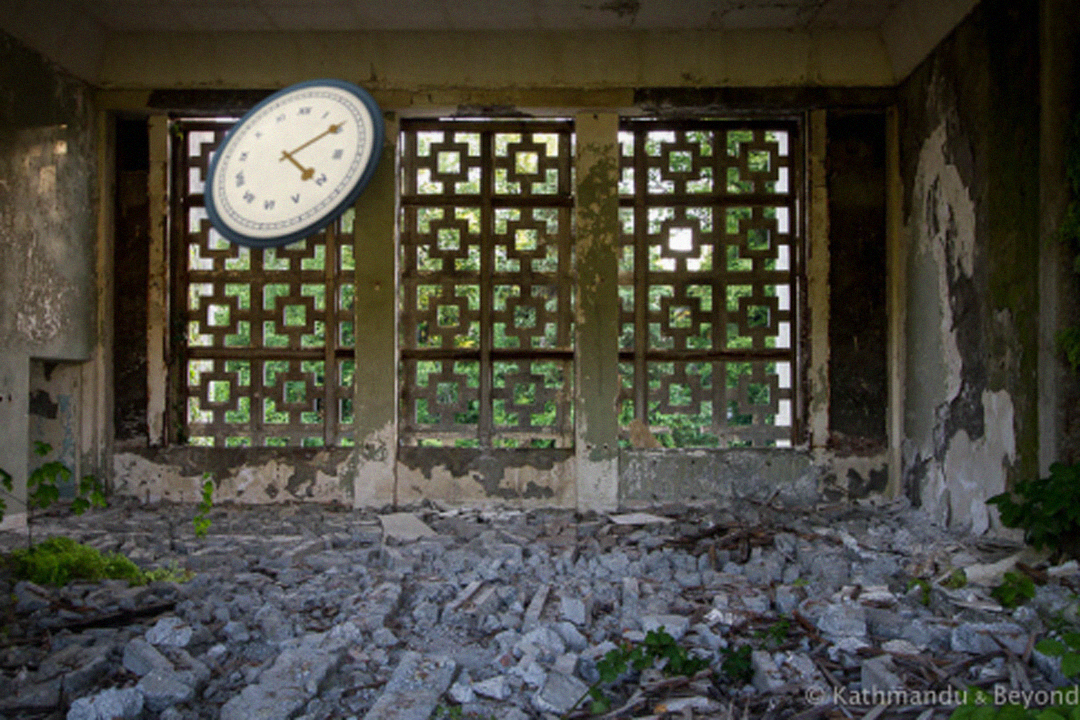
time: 4:09
